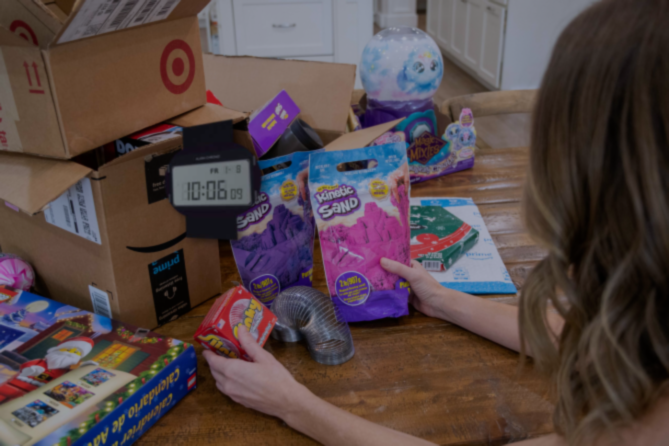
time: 10:06
